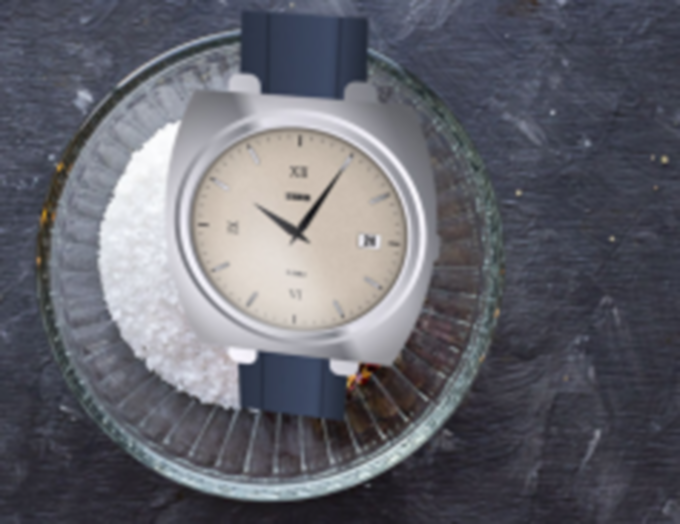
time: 10:05
